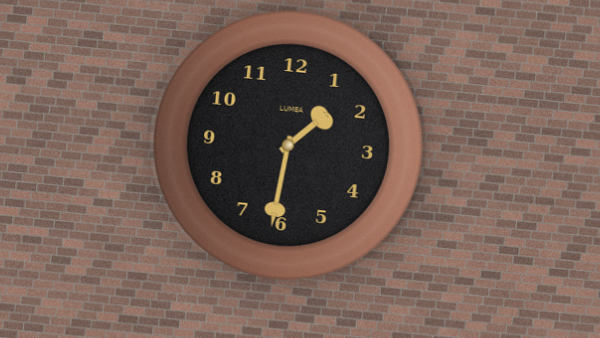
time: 1:31
